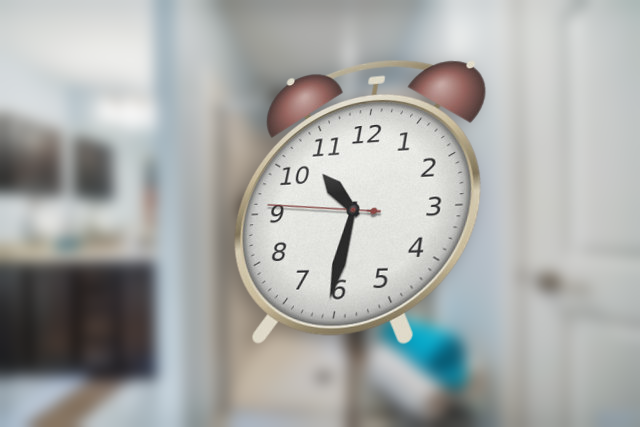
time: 10:30:46
